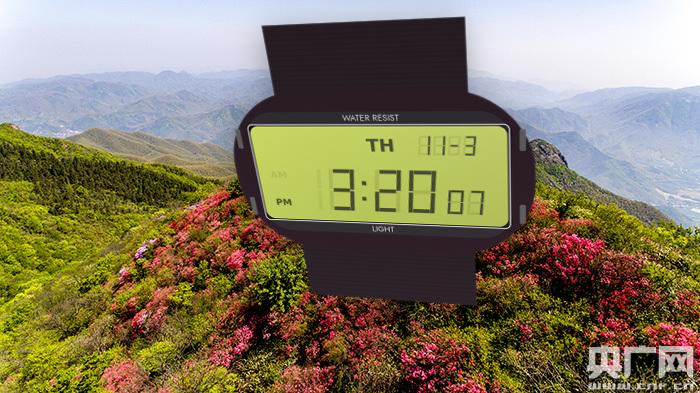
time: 3:20:07
